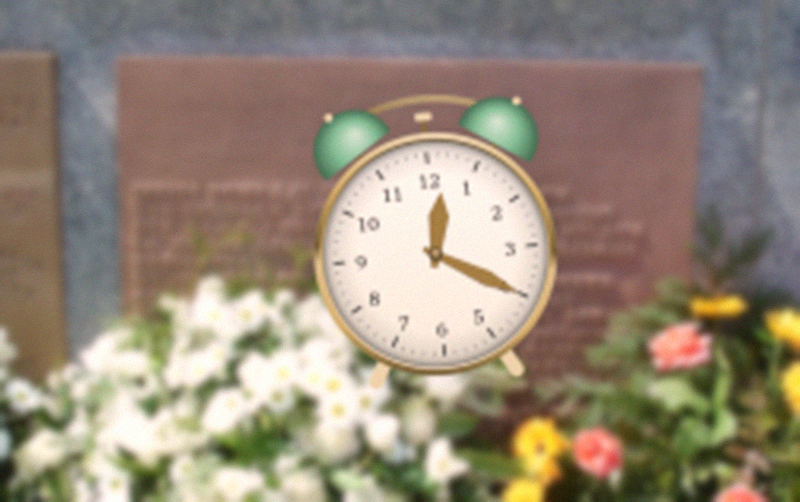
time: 12:20
